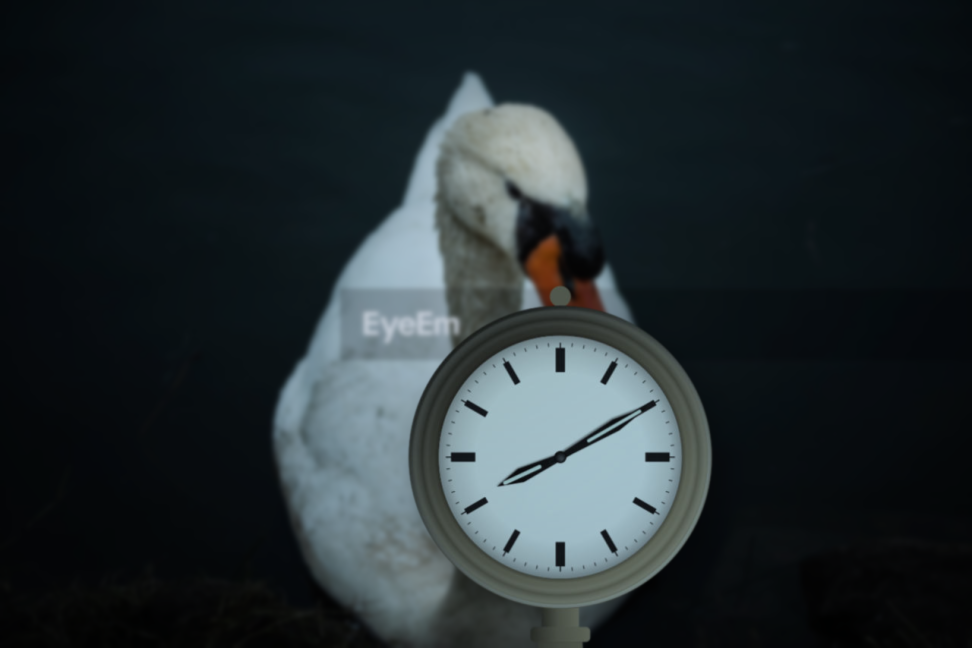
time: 8:10
